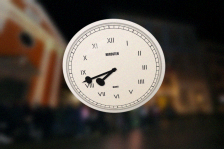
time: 7:42
